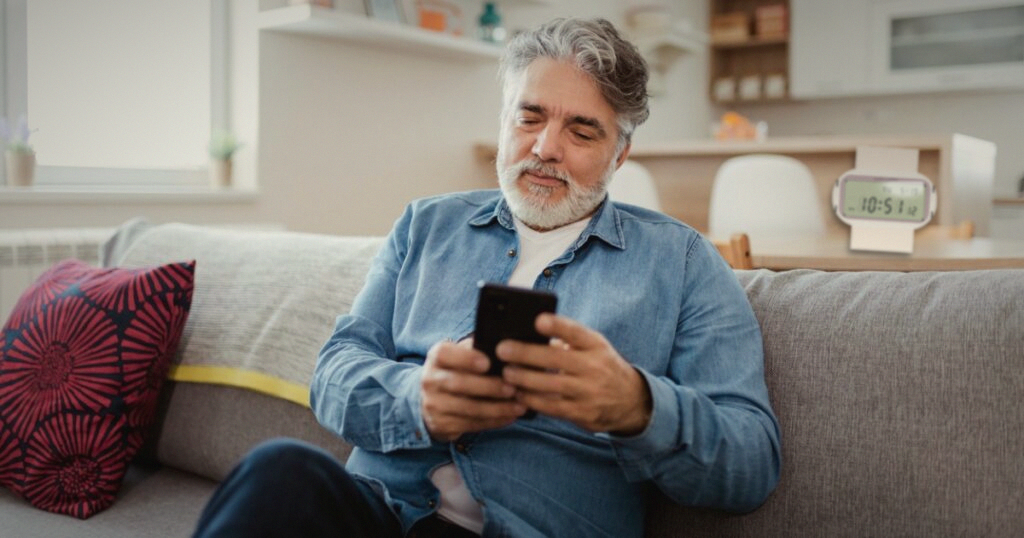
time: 10:51
